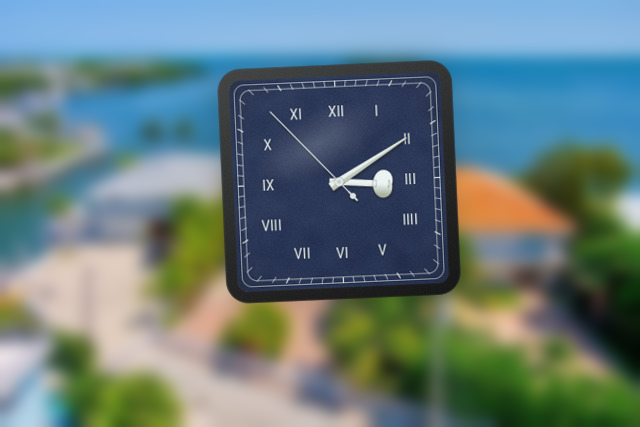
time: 3:09:53
